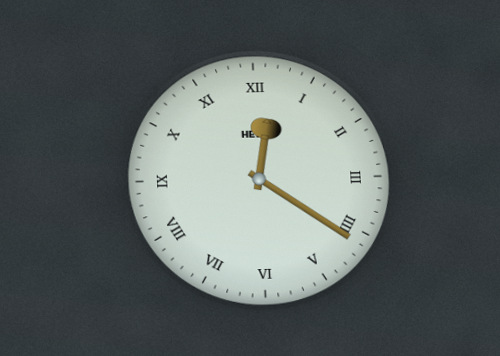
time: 12:21
